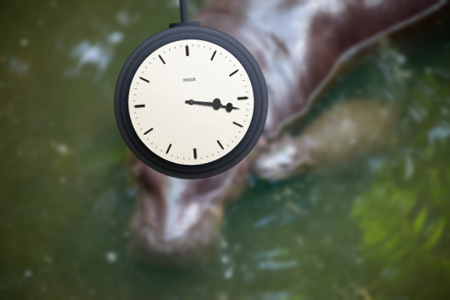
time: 3:17
